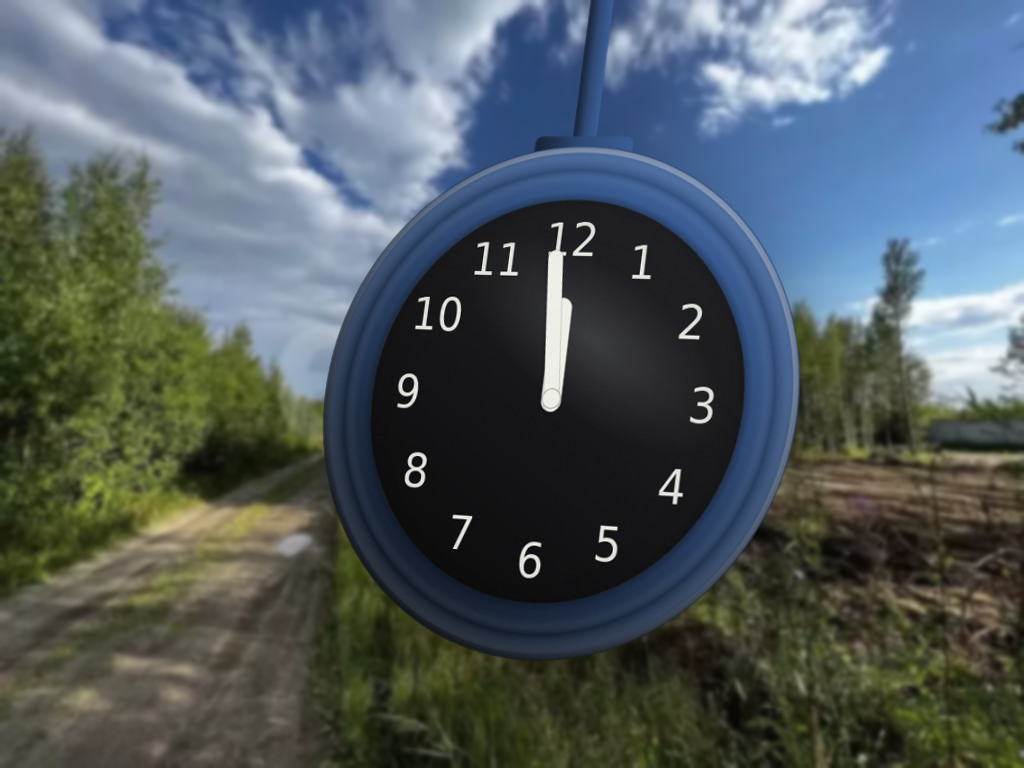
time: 11:59
